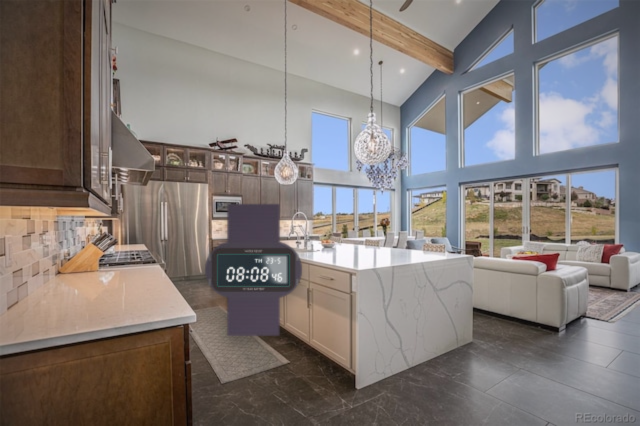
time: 8:08
